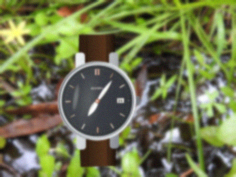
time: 7:06
